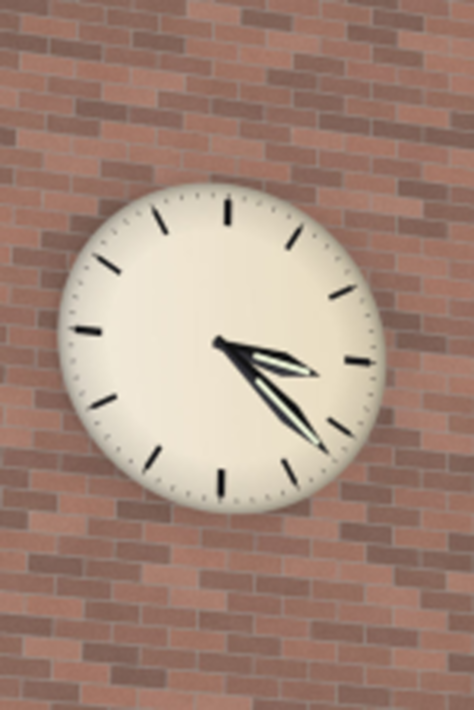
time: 3:22
